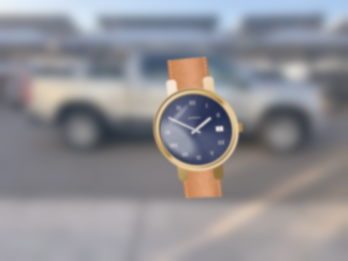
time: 1:50
